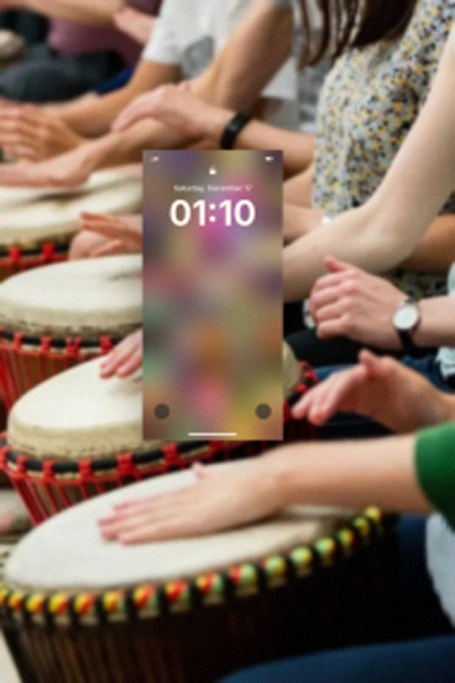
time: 1:10
